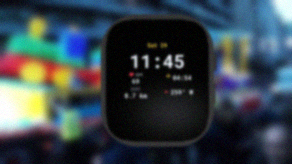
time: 11:45
